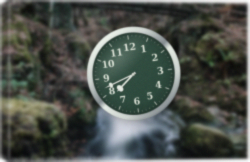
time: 7:42
